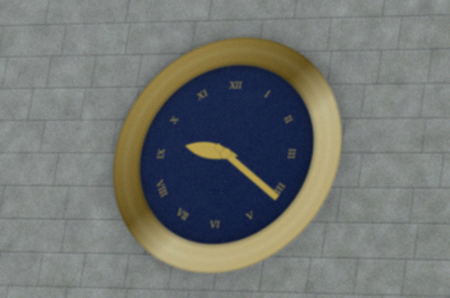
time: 9:21
